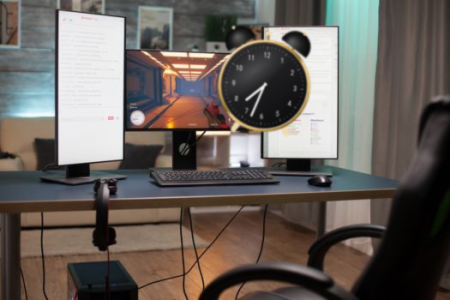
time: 7:33
